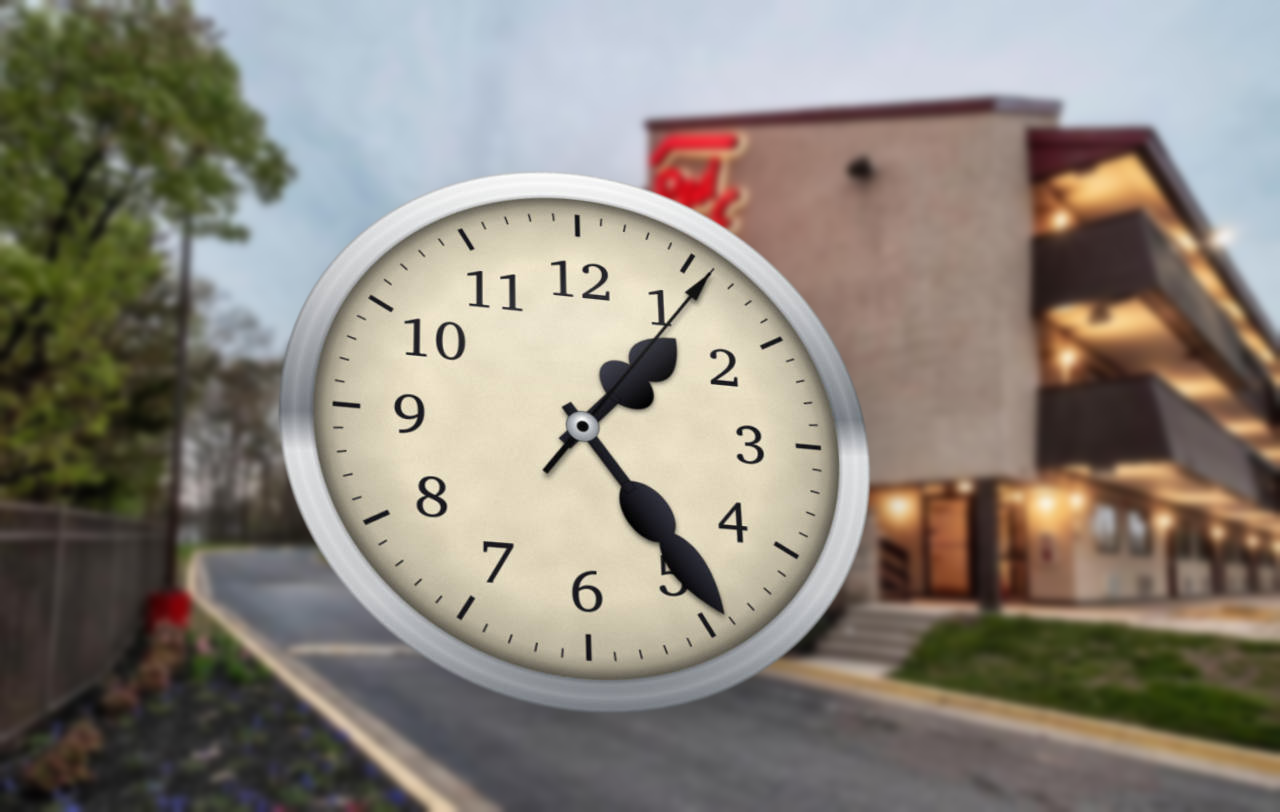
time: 1:24:06
